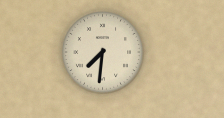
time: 7:31
